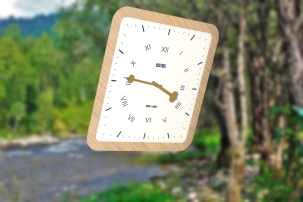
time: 3:46
